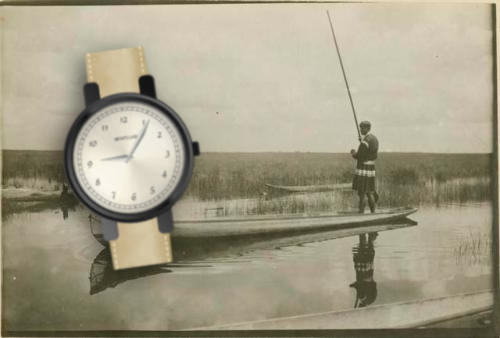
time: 9:06
